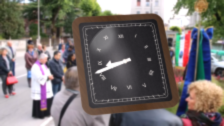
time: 8:42
